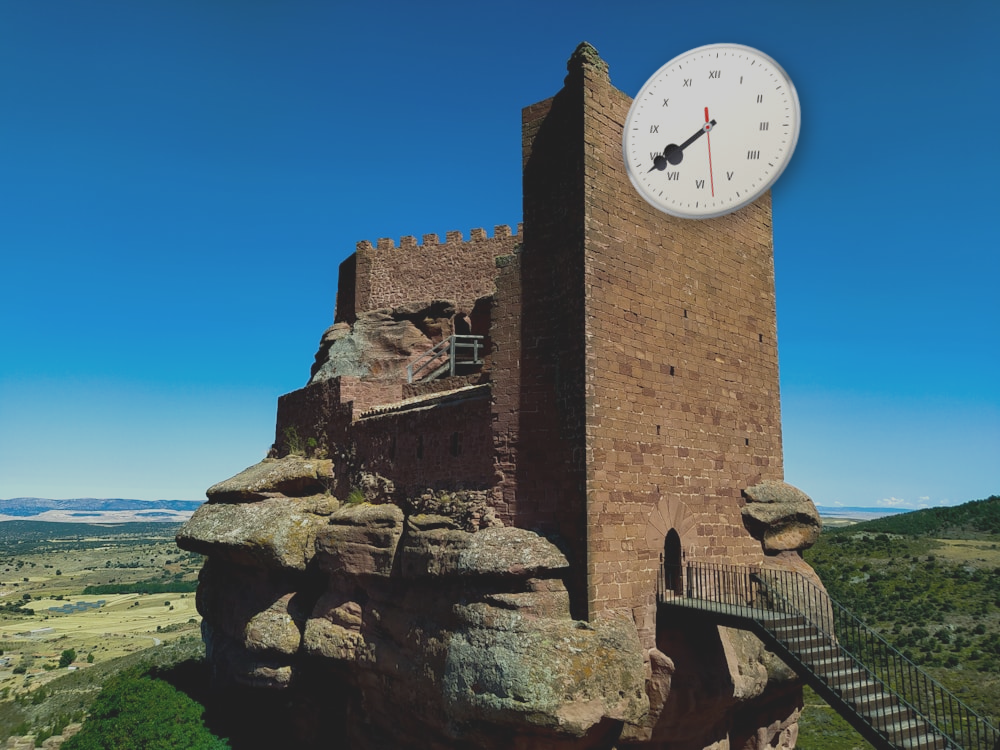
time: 7:38:28
